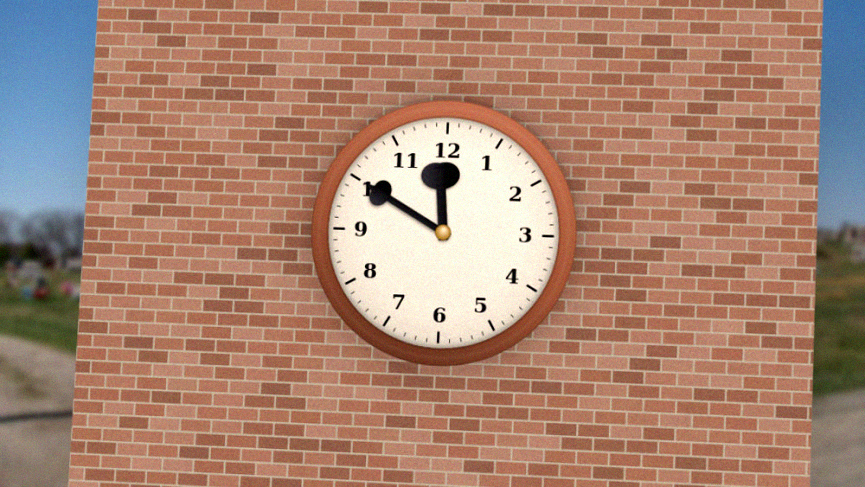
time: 11:50
